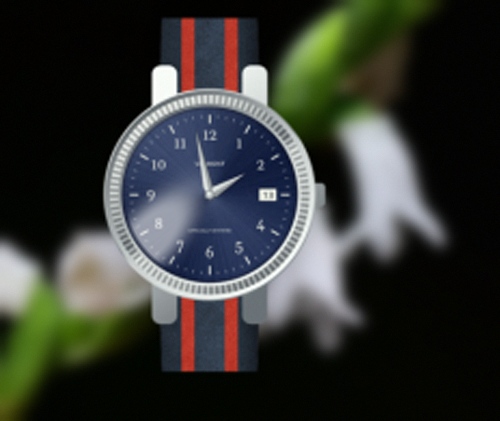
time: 1:58
